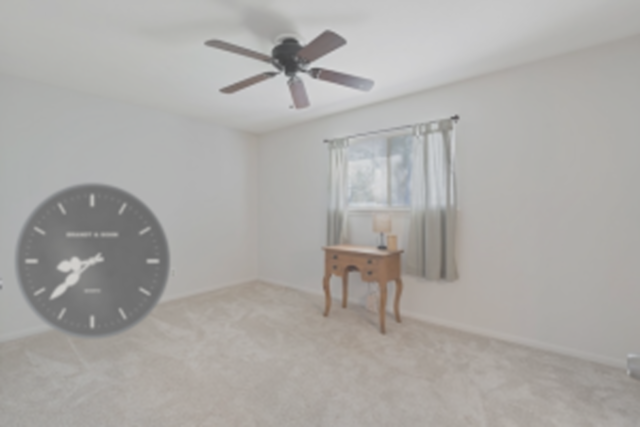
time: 8:38
